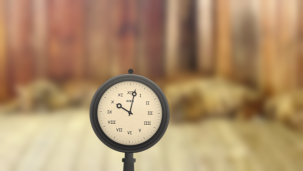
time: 10:02
